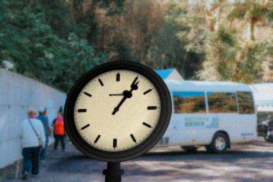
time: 1:06
